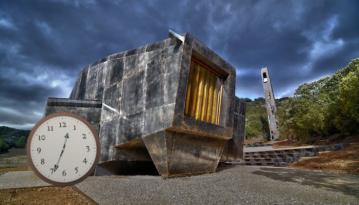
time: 12:34
